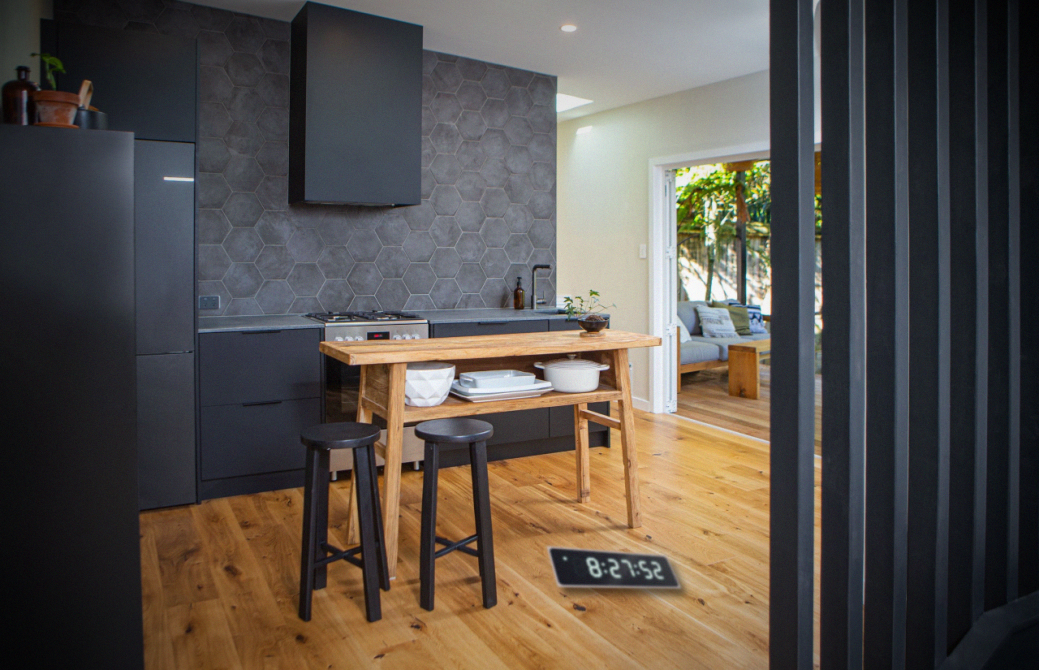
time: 8:27:52
